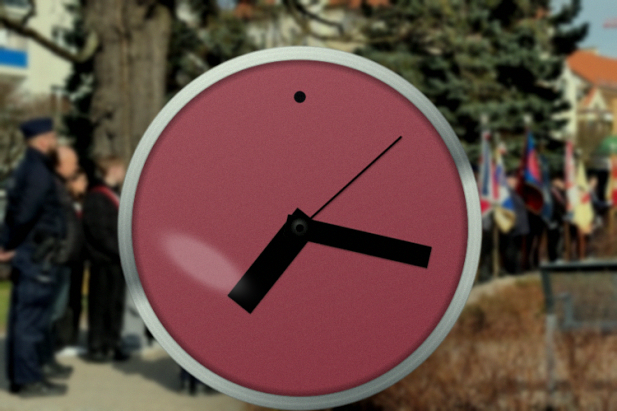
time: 7:17:08
